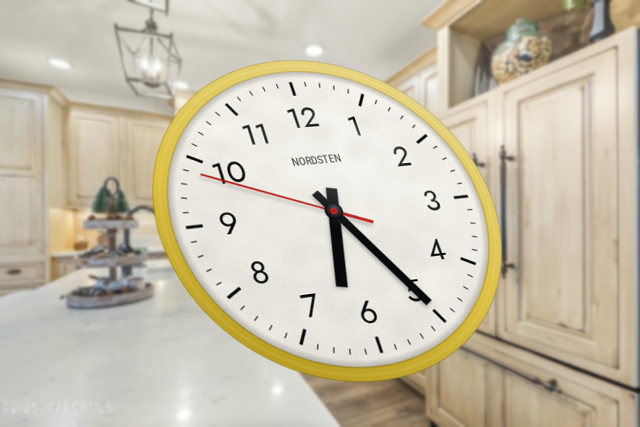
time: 6:24:49
